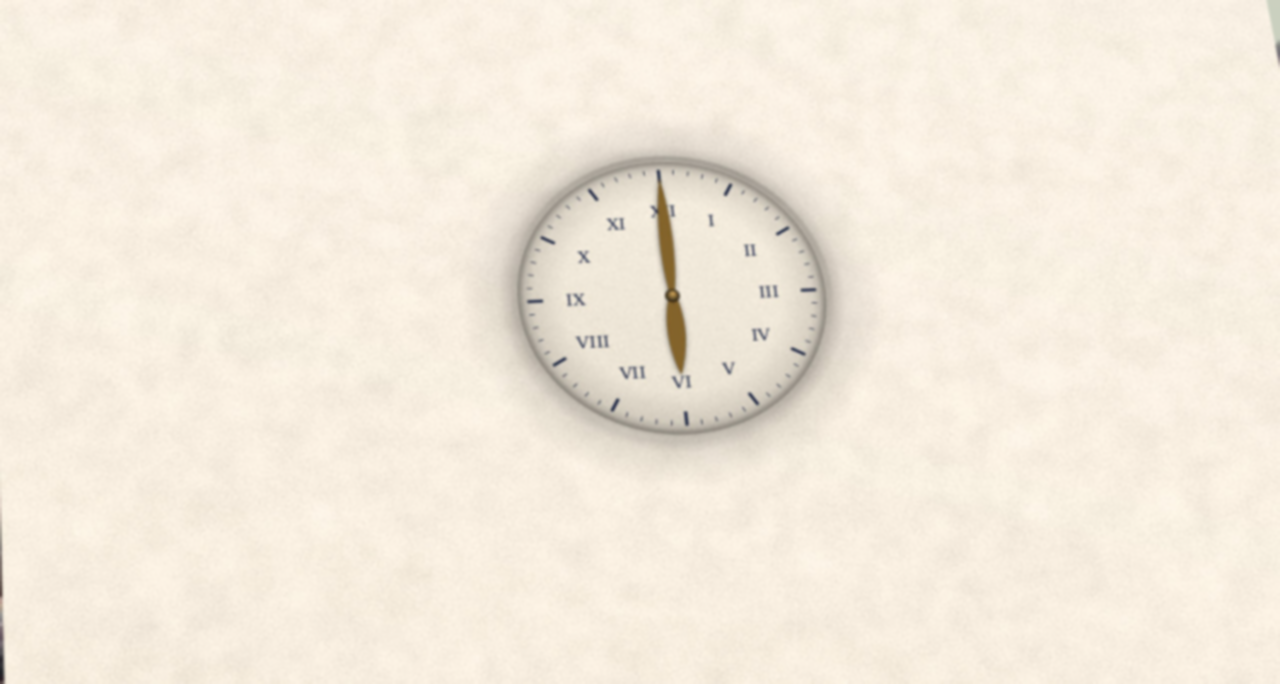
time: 6:00
